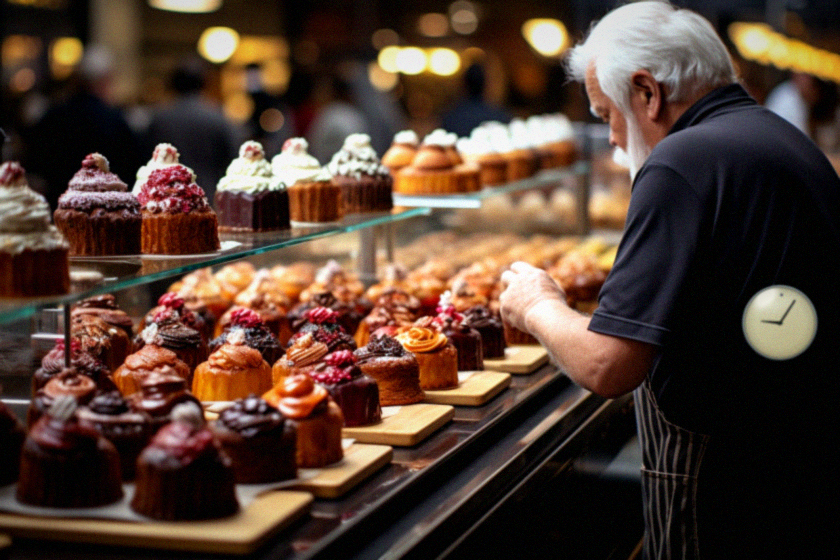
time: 9:05
